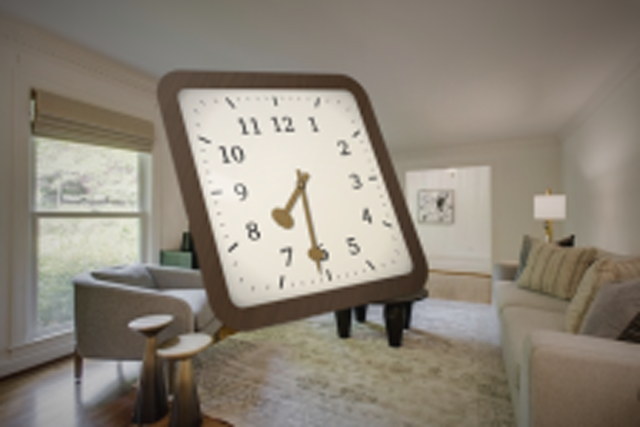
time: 7:31
